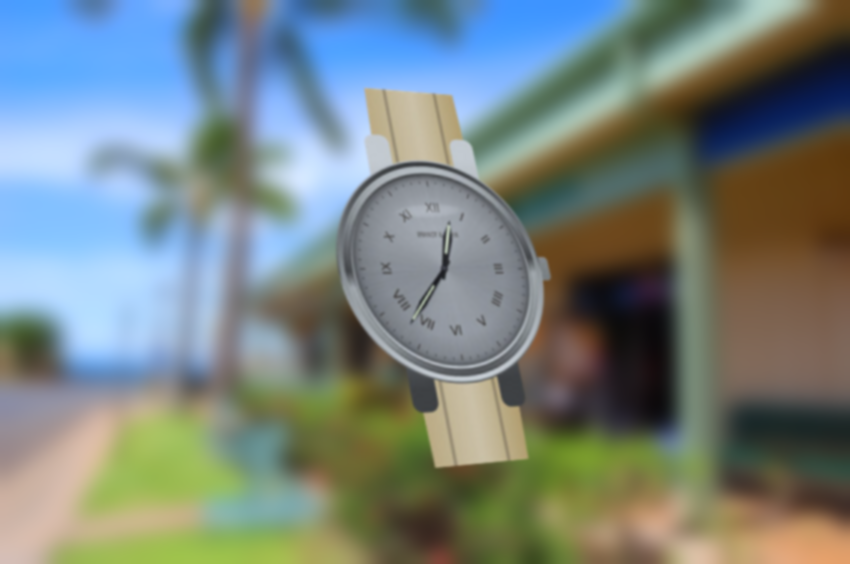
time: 12:37
